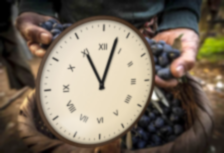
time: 11:03
